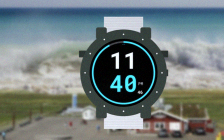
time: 11:40
